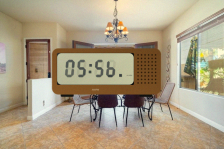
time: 5:56
